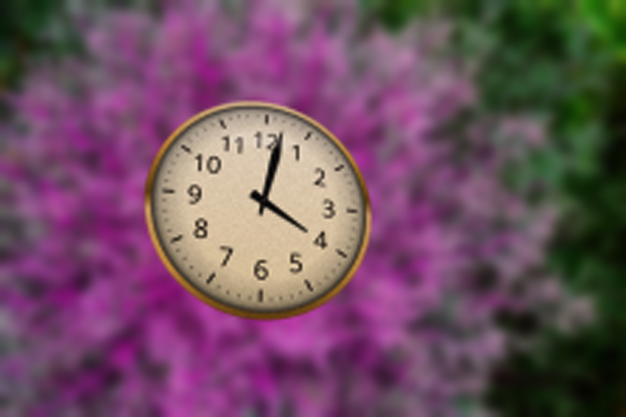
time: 4:02
